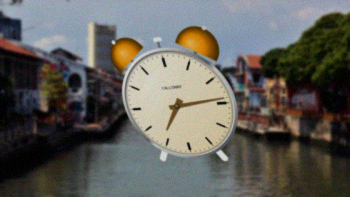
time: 7:14
